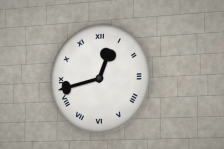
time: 12:43
